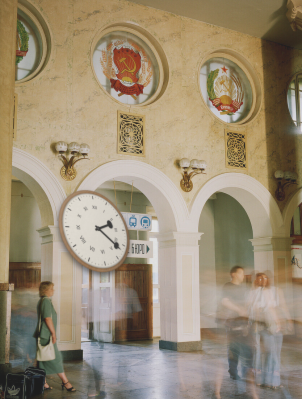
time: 2:22
